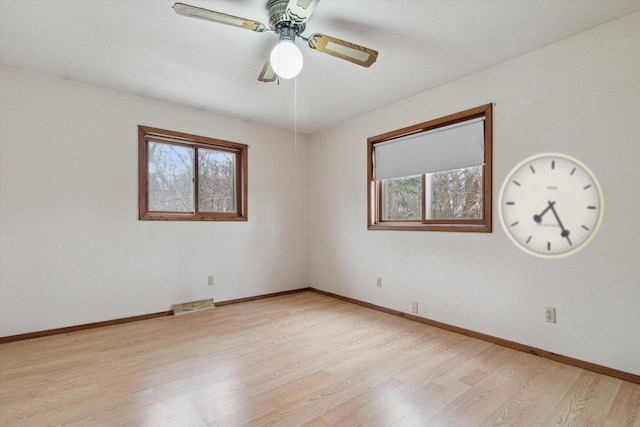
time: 7:25
